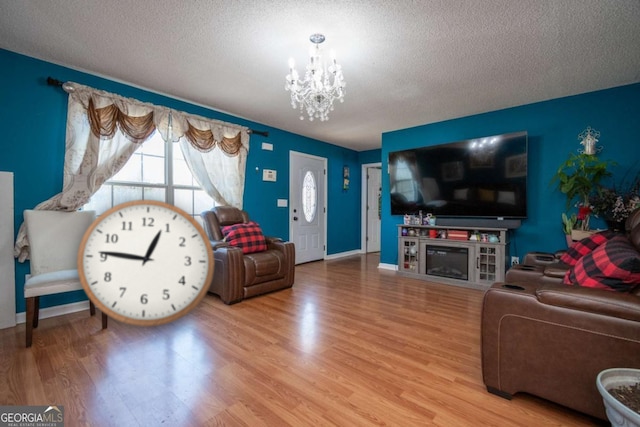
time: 12:46
